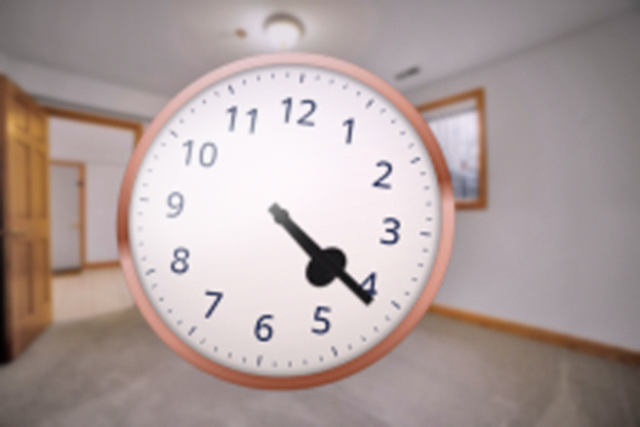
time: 4:21
